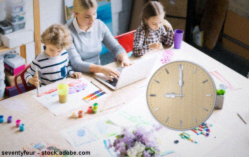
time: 9:00
